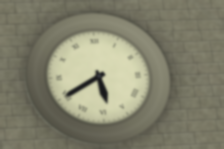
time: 5:40
